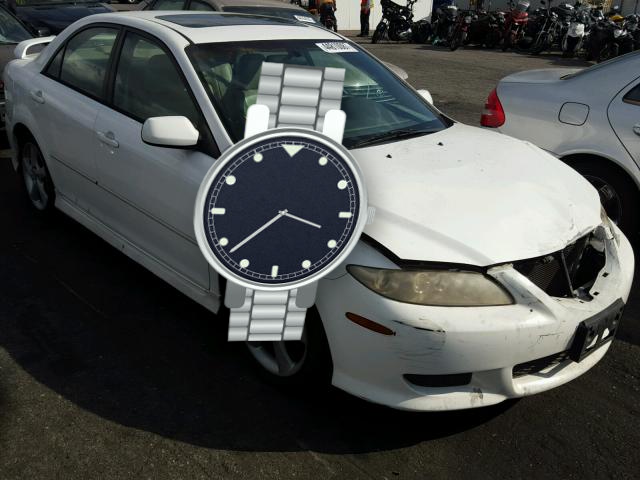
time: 3:38
